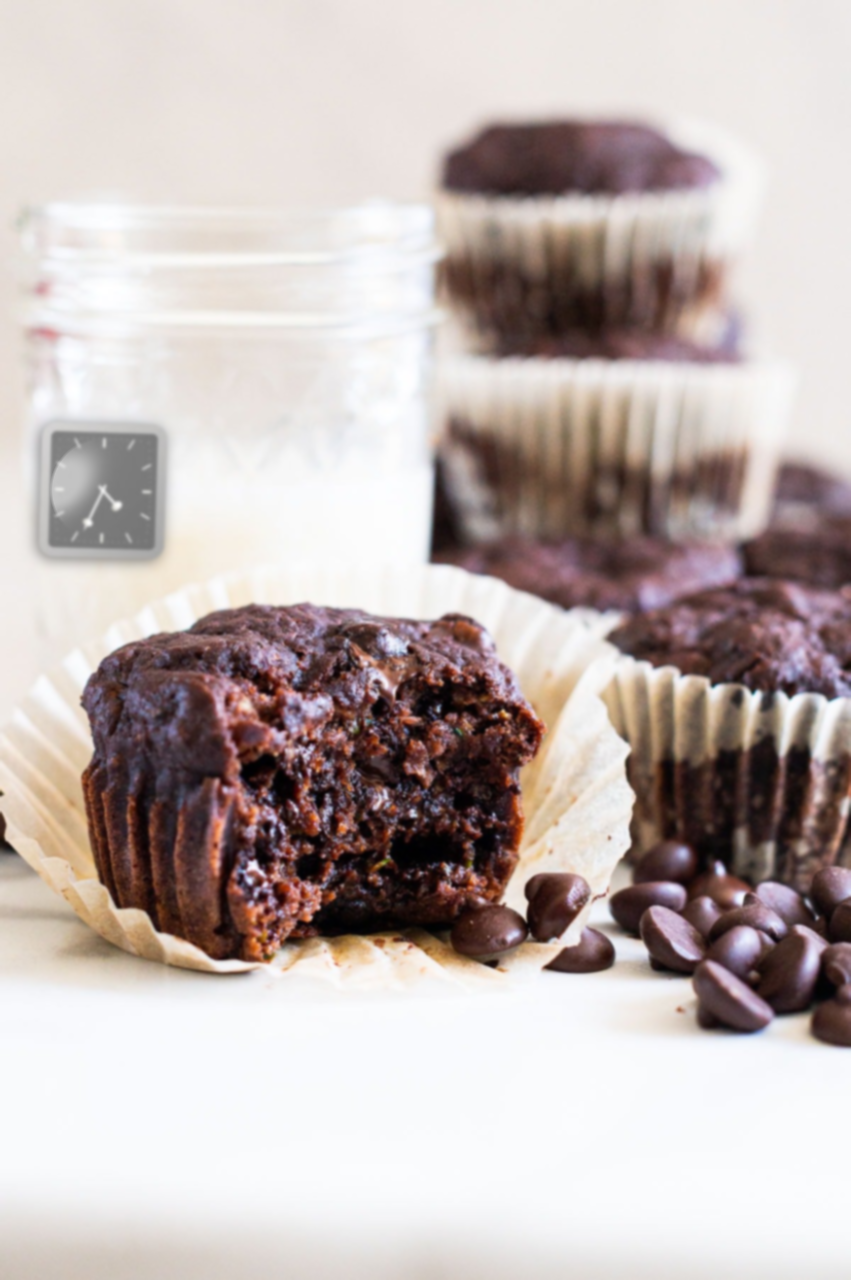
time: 4:34
